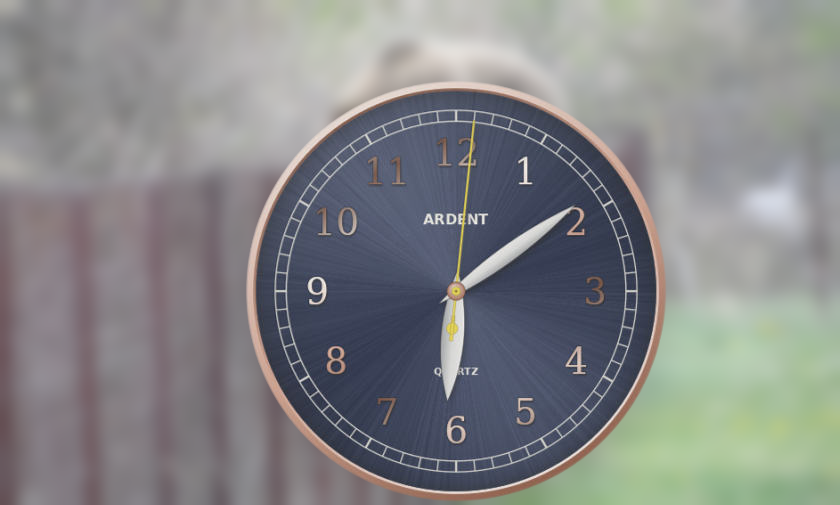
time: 6:09:01
